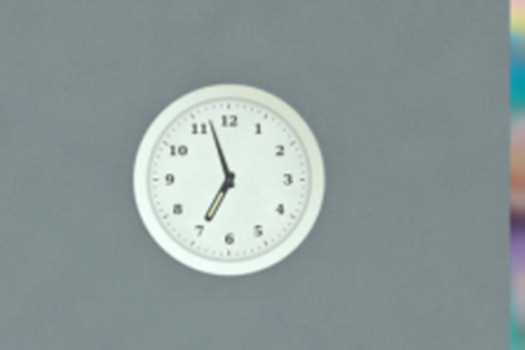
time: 6:57
